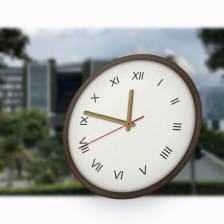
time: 11:46:40
